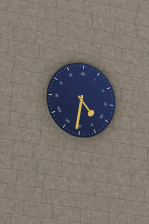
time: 4:31
